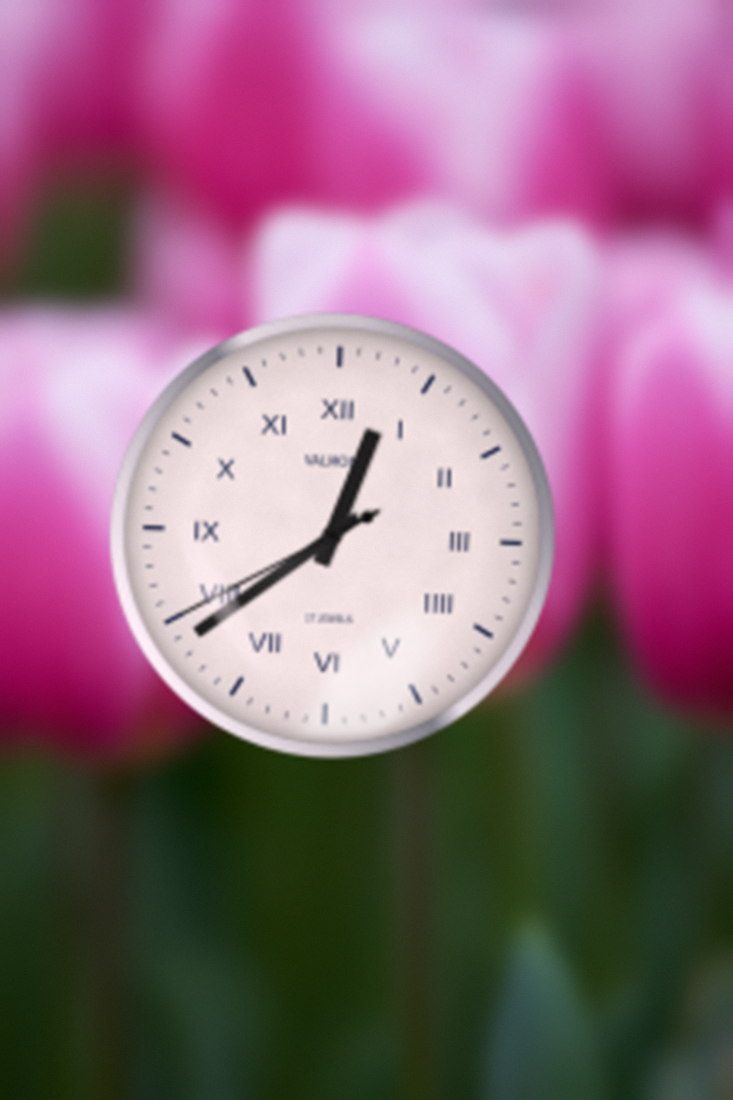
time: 12:38:40
